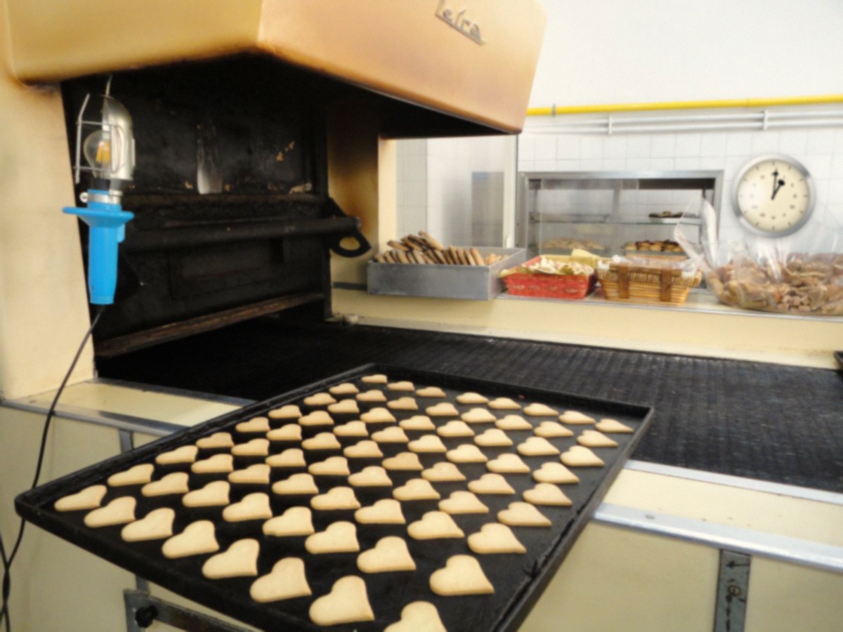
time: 1:01
